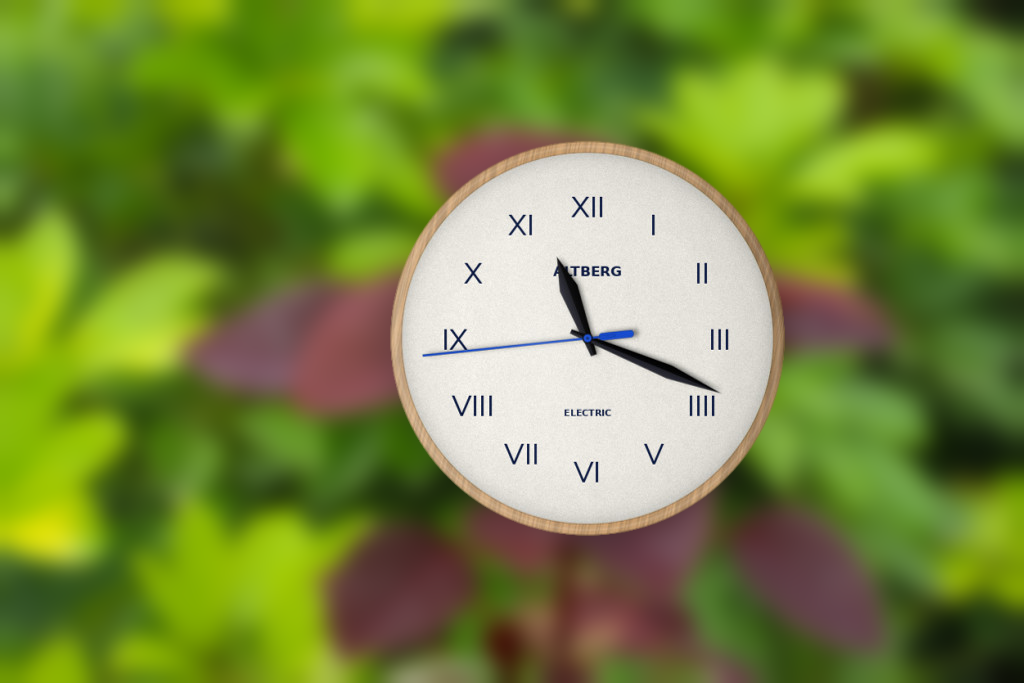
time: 11:18:44
